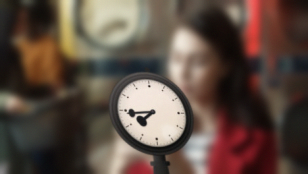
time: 7:44
